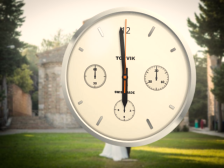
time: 5:59
